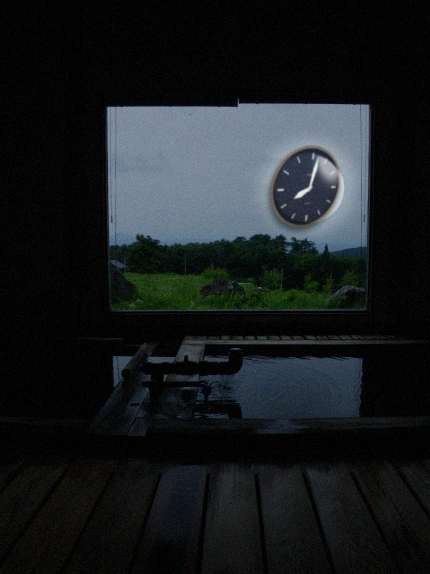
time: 8:02
